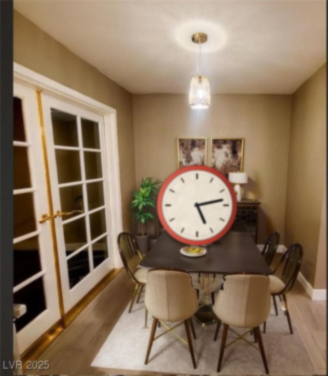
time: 5:13
